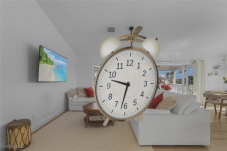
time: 9:32
